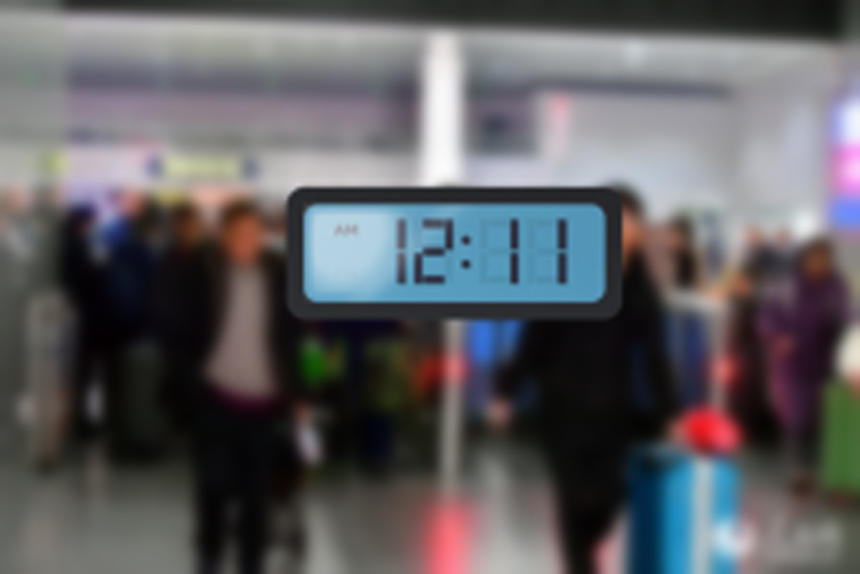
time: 12:11
